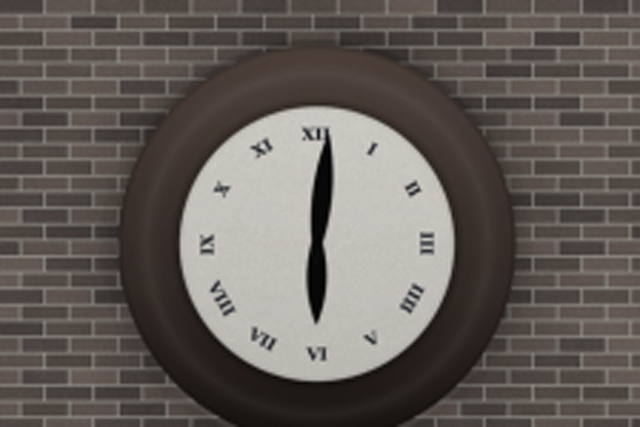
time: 6:01
